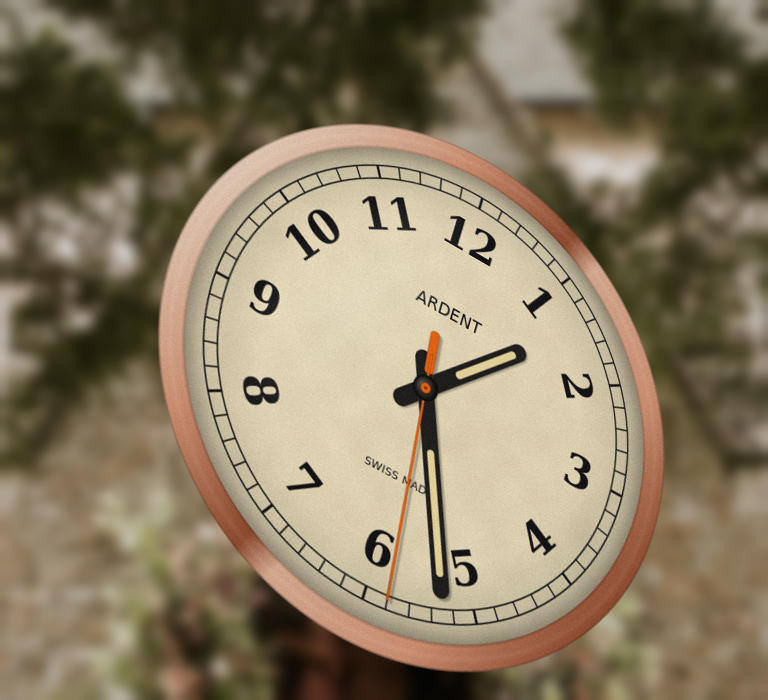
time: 1:26:29
